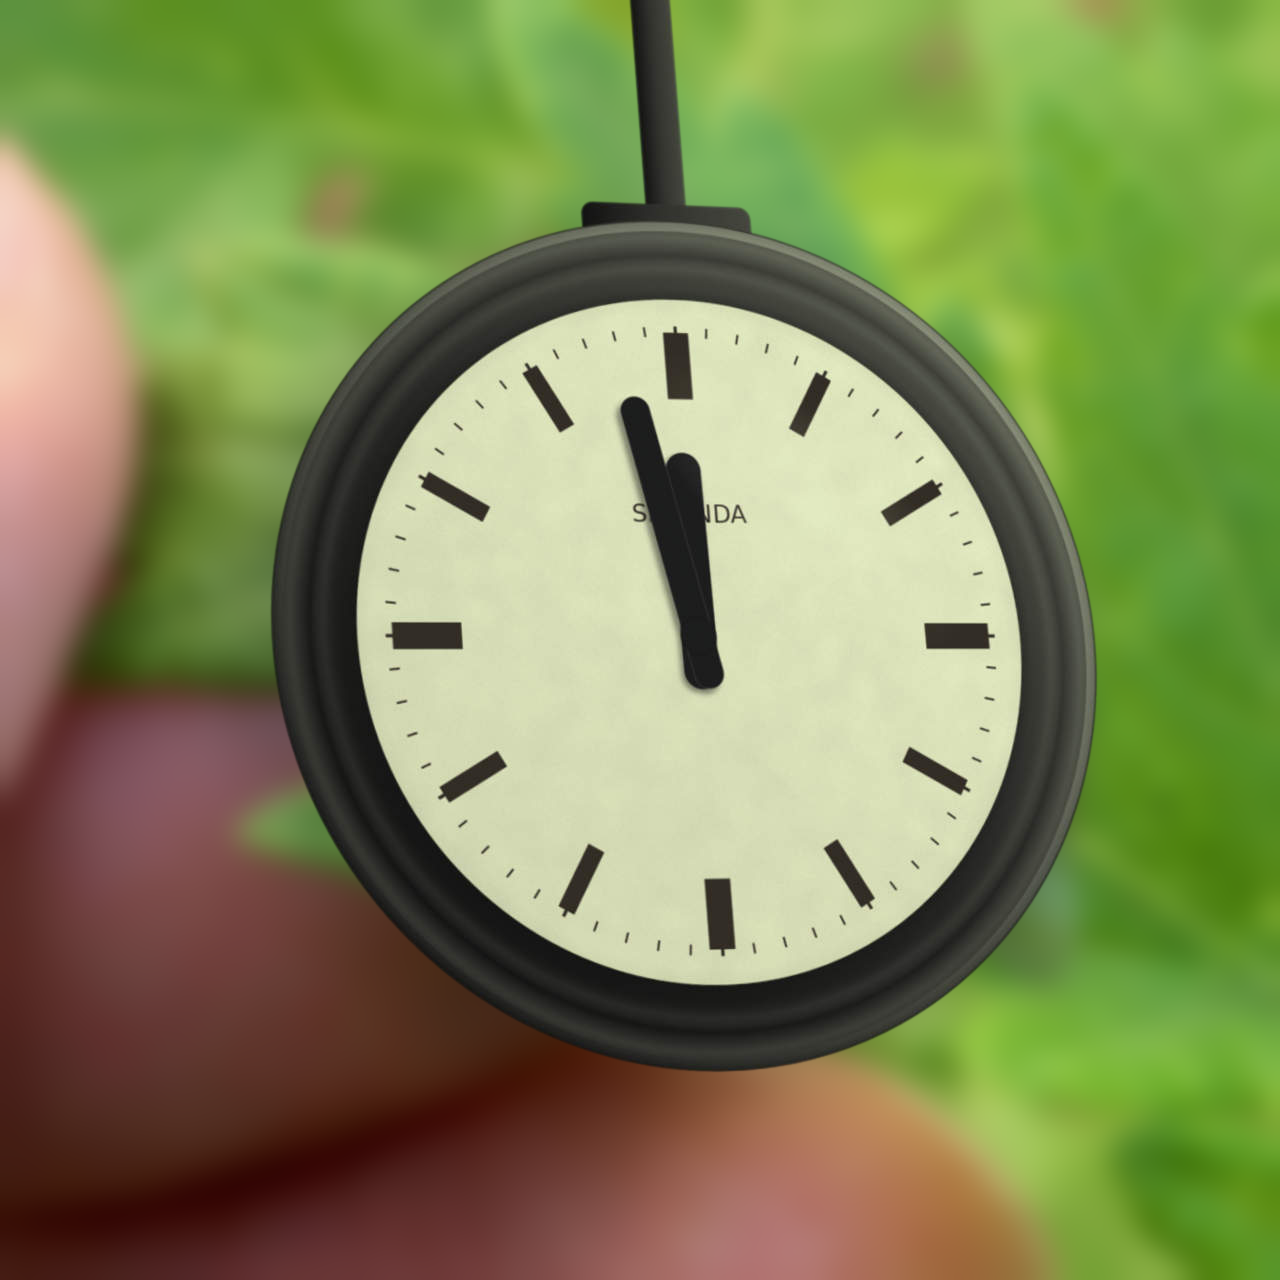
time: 11:58
